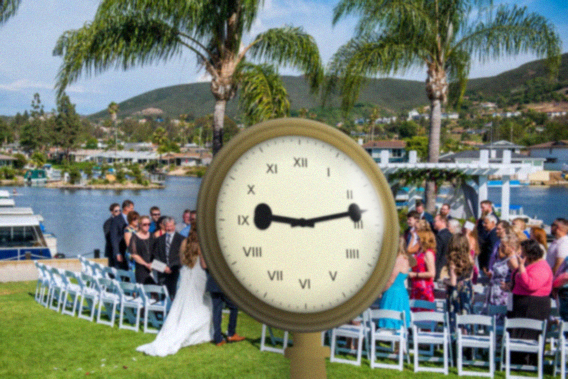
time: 9:13
